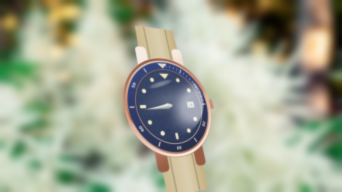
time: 8:44
